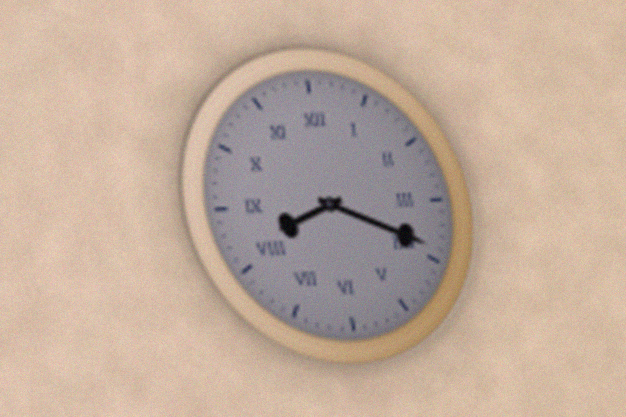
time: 8:19
